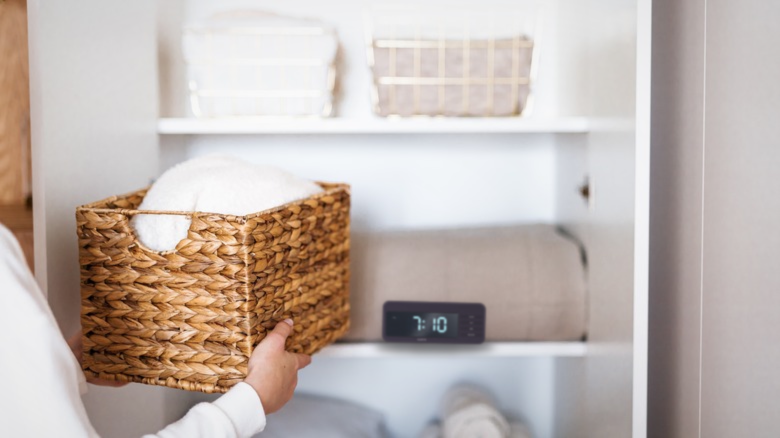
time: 7:10
